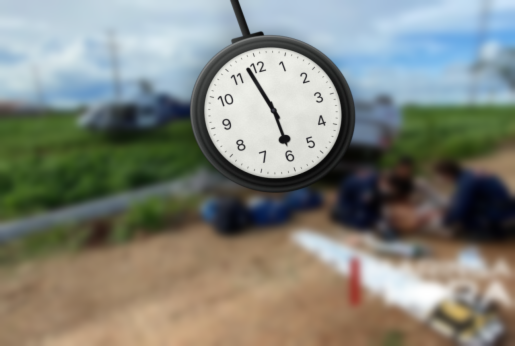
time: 5:58
